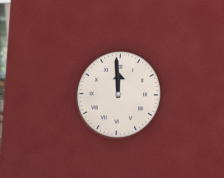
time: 11:59
